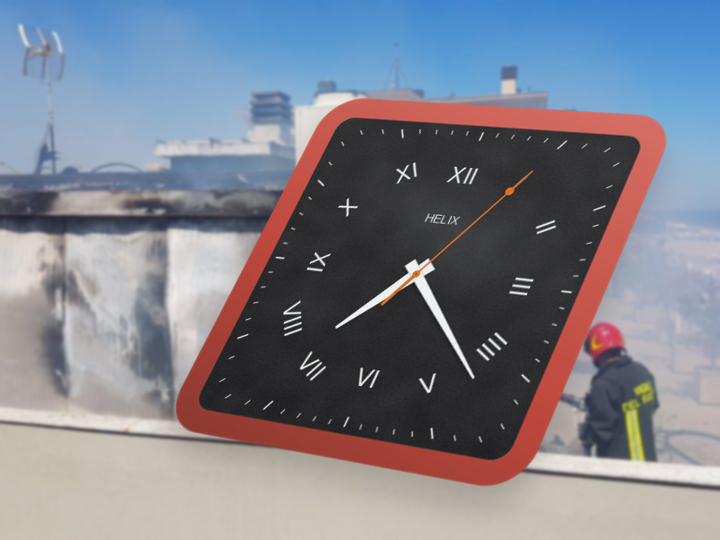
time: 7:22:05
